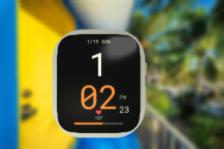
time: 1:02
